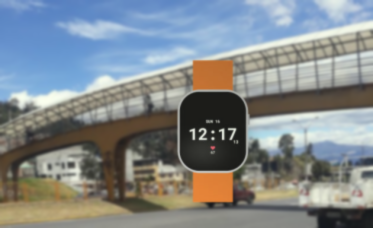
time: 12:17
